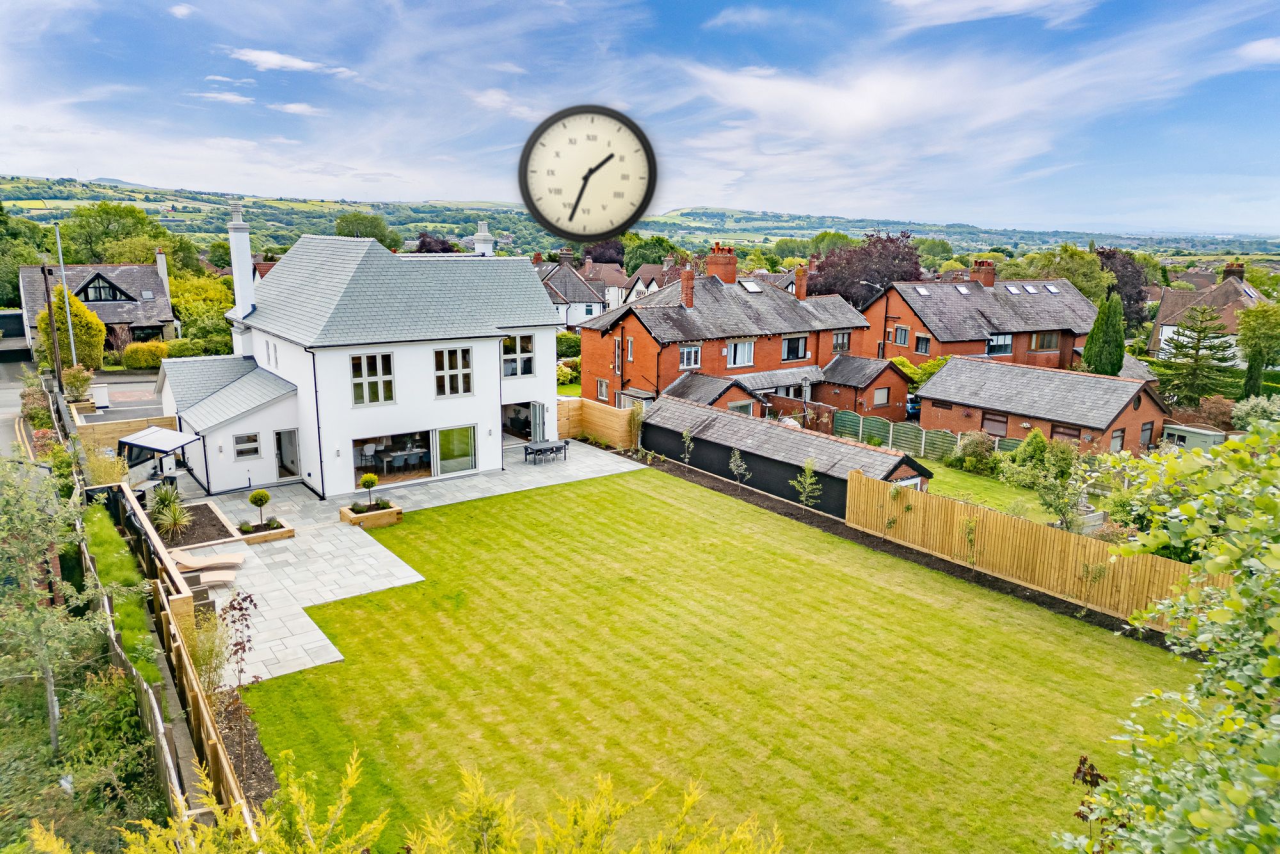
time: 1:33
